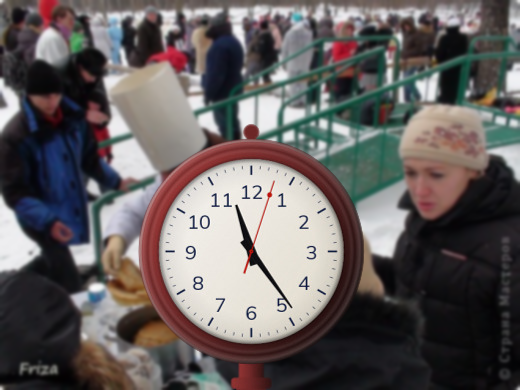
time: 11:24:03
